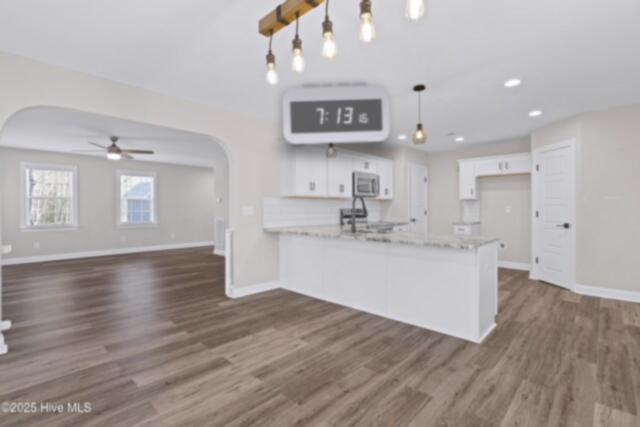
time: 7:13
